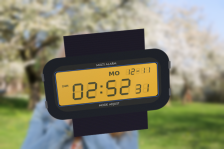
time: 2:52:31
